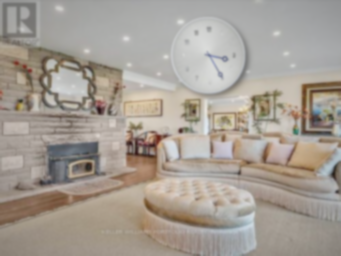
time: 3:25
